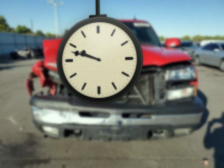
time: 9:48
